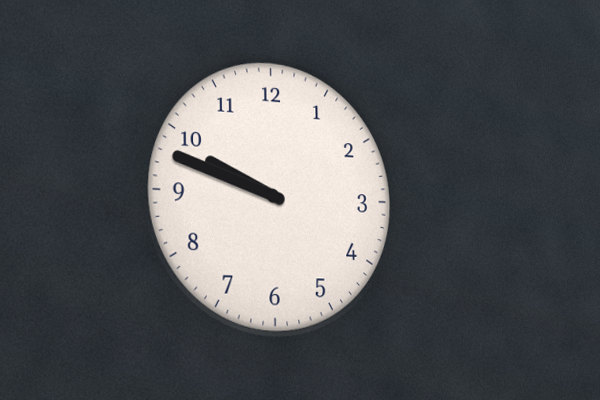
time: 9:48
